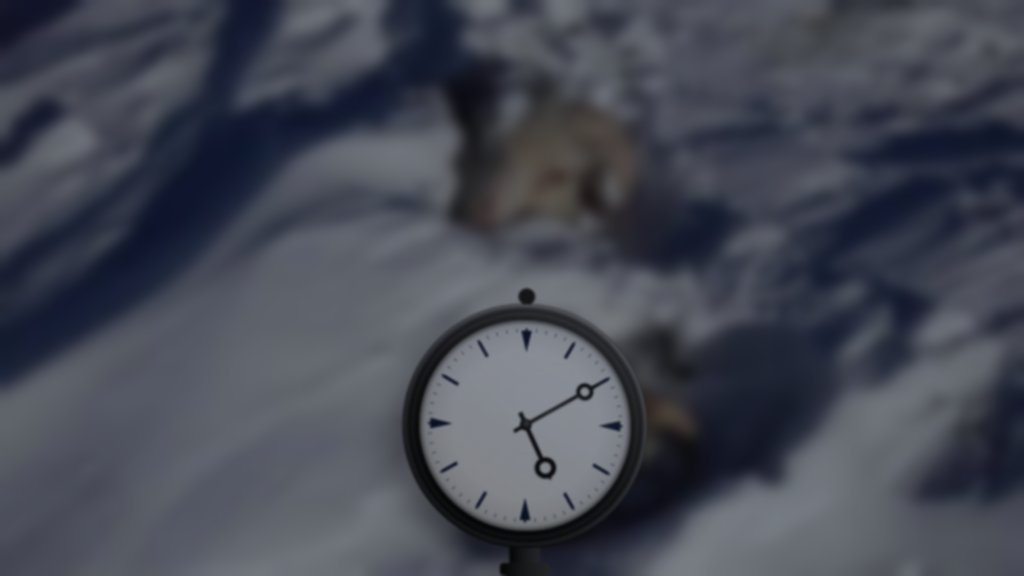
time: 5:10
